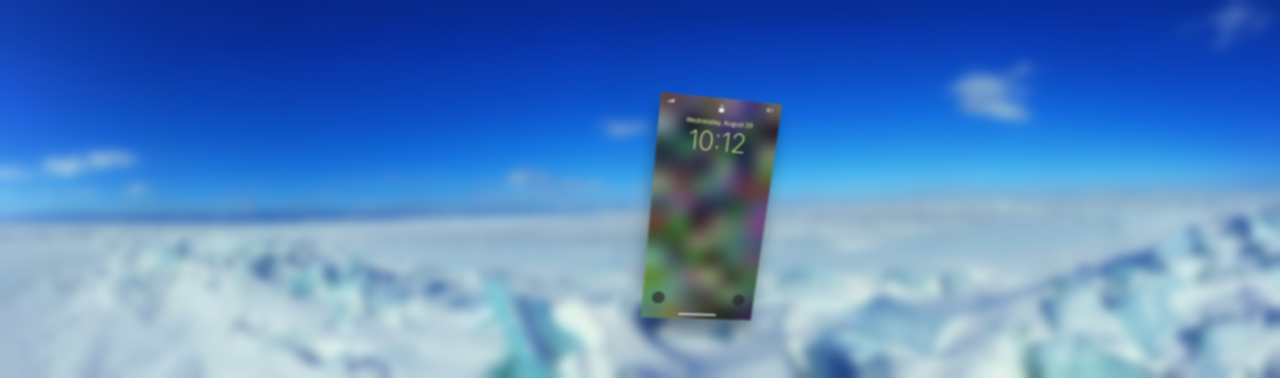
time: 10:12
